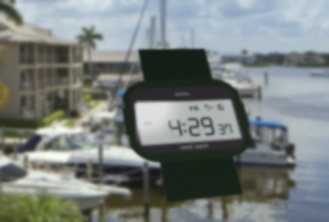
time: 4:29
